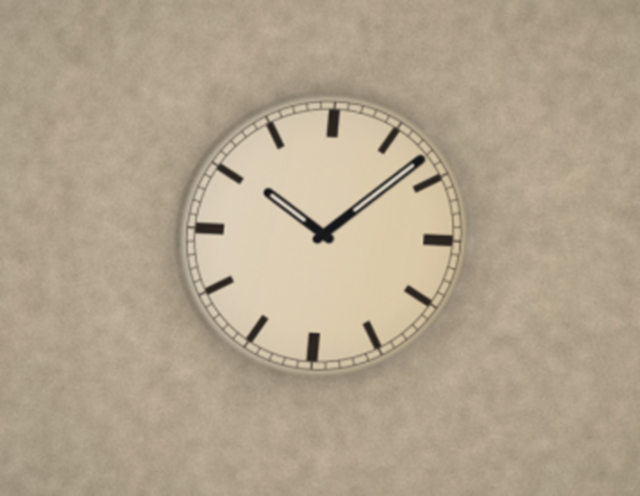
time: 10:08
